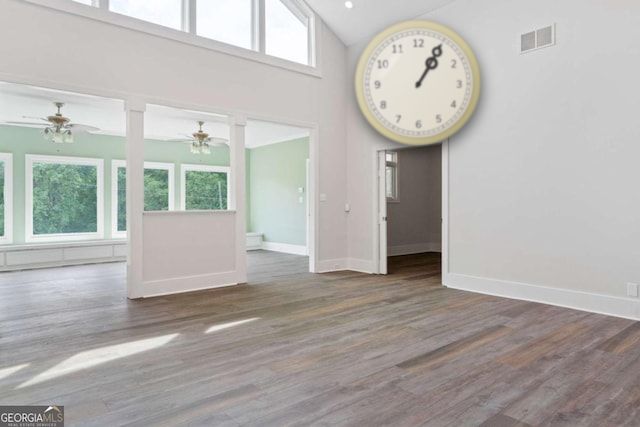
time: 1:05
